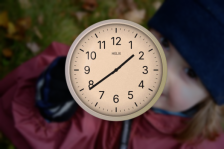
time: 1:39
